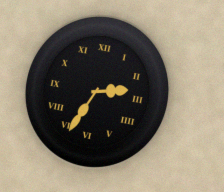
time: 2:34
